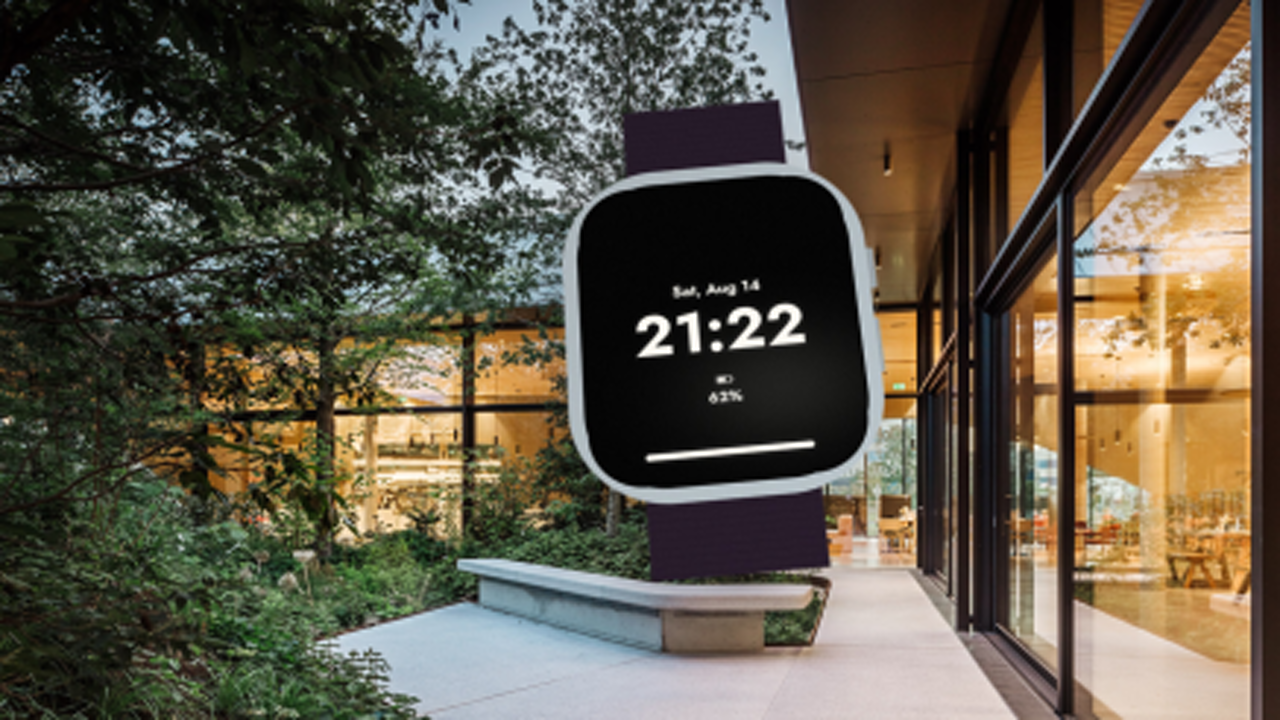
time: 21:22
